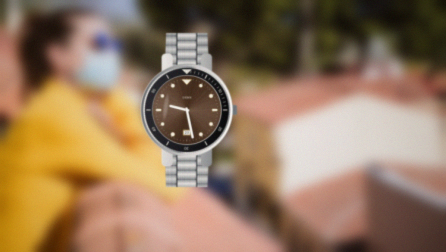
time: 9:28
